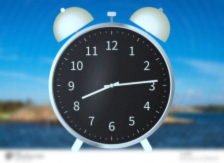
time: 8:14
